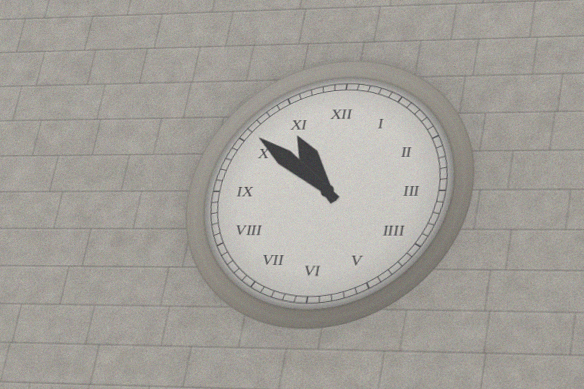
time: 10:51
